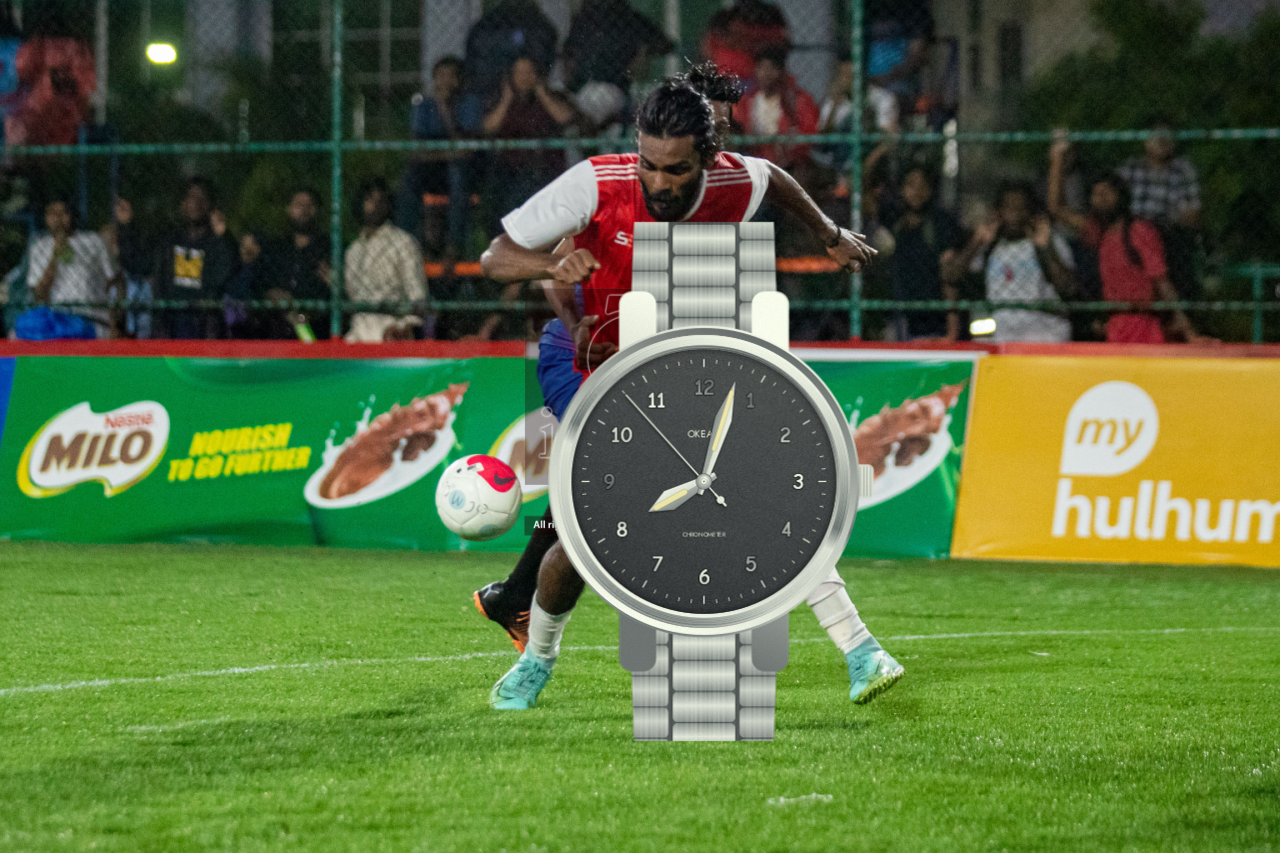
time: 8:02:53
